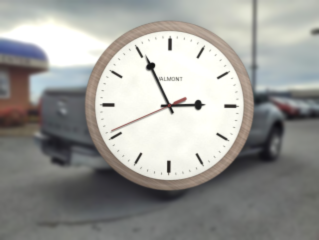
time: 2:55:41
